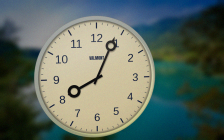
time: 8:04
